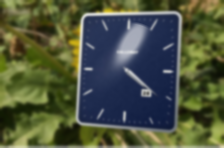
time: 4:21
